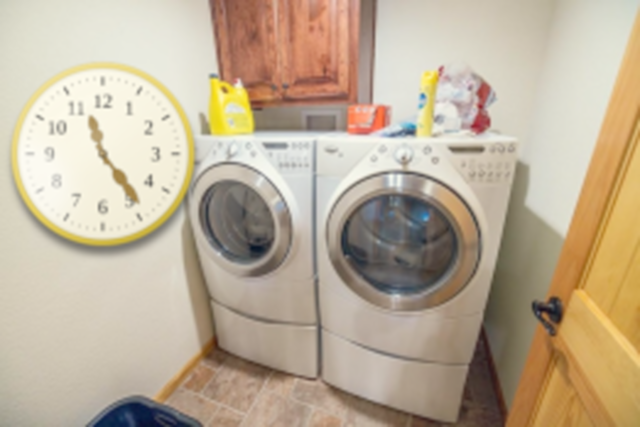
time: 11:24
